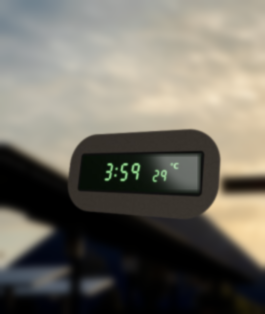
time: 3:59
